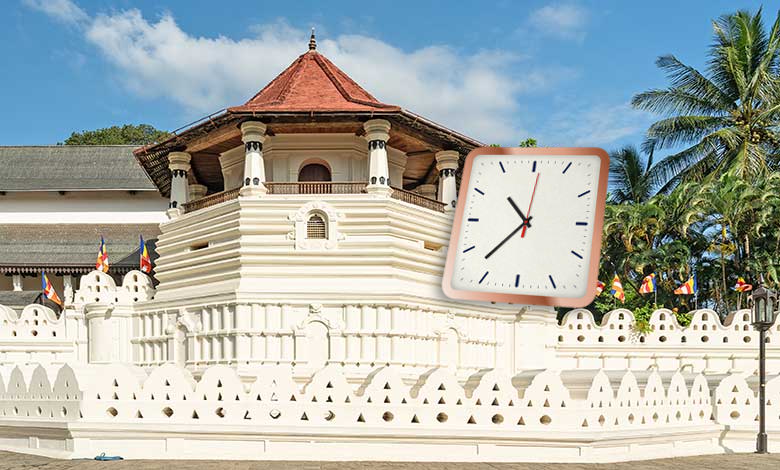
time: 10:37:01
